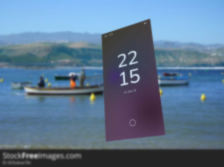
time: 22:15
